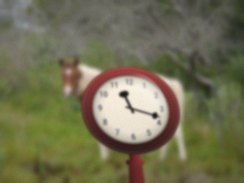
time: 11:18
